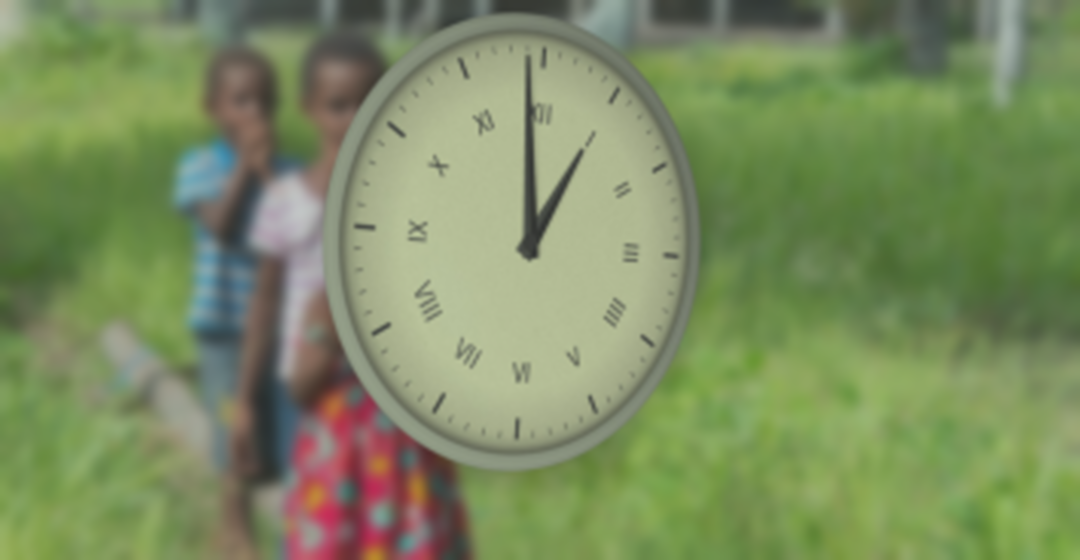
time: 12:59
